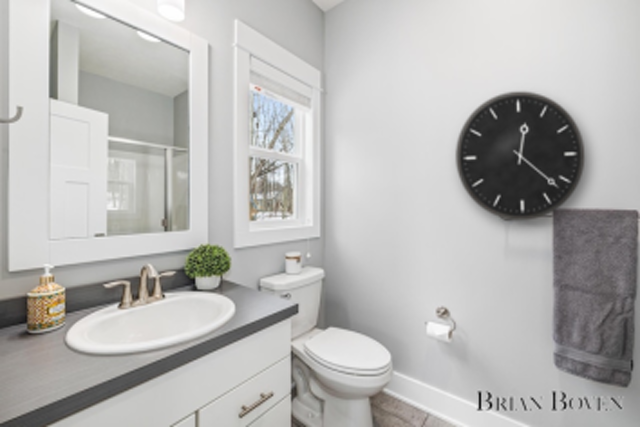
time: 12:22
